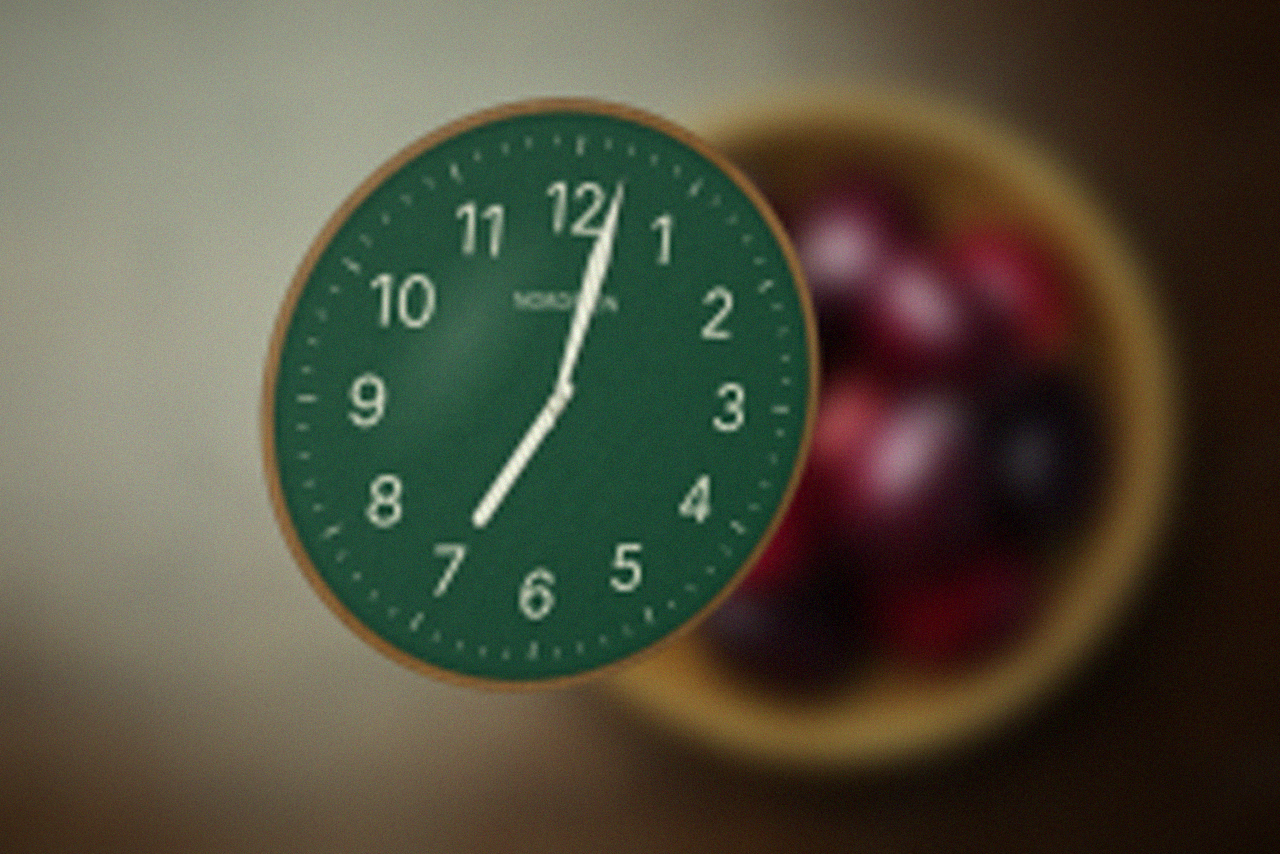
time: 7:02
